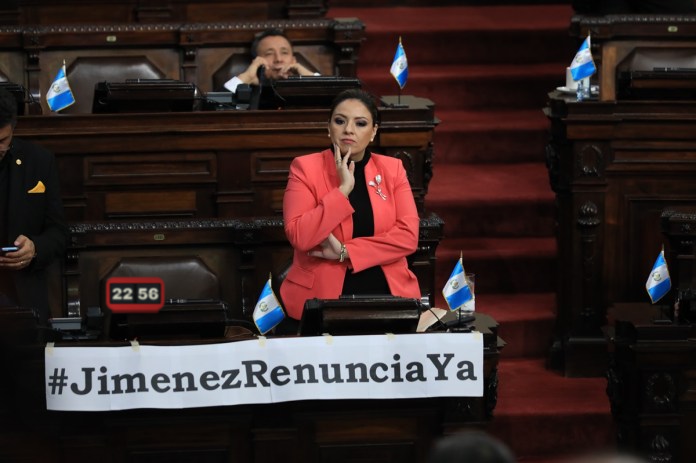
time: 22:56
